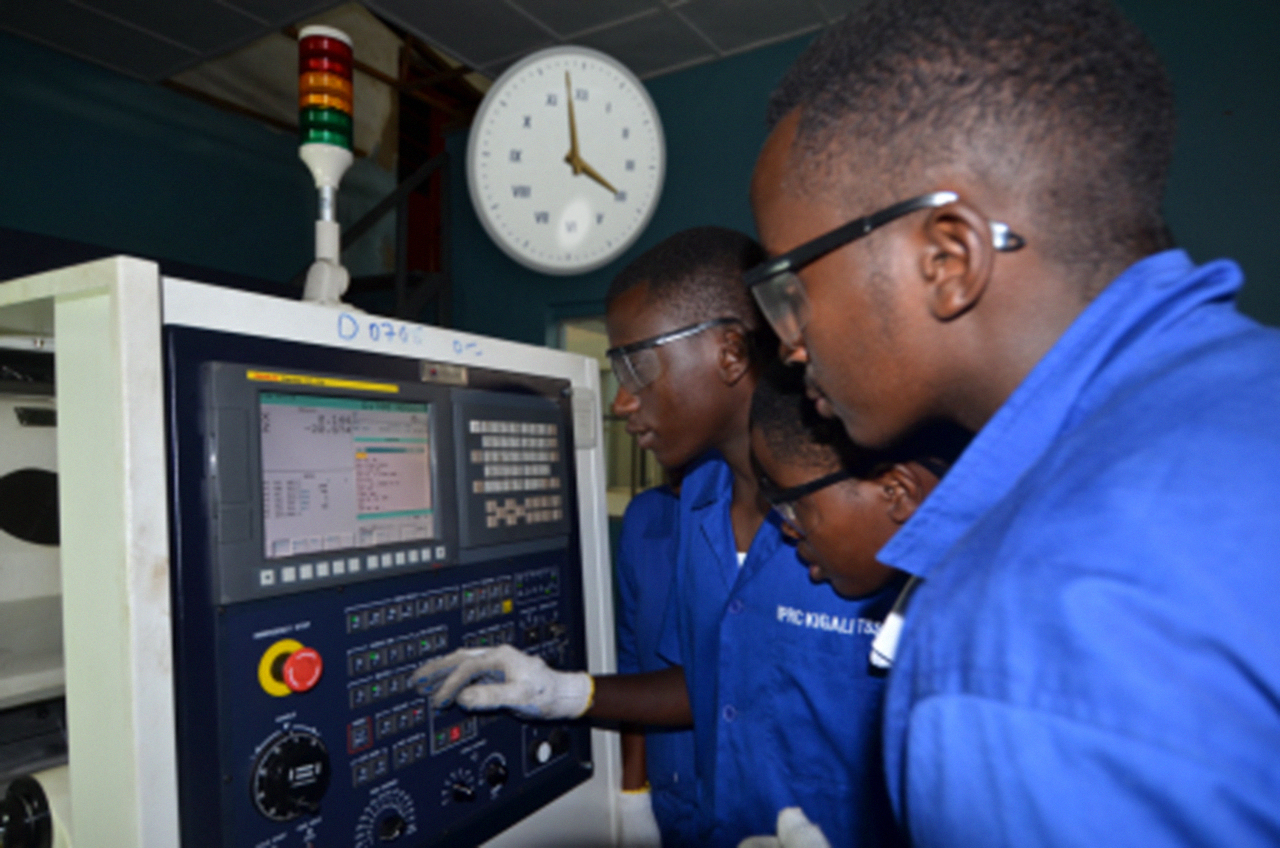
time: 3:58
